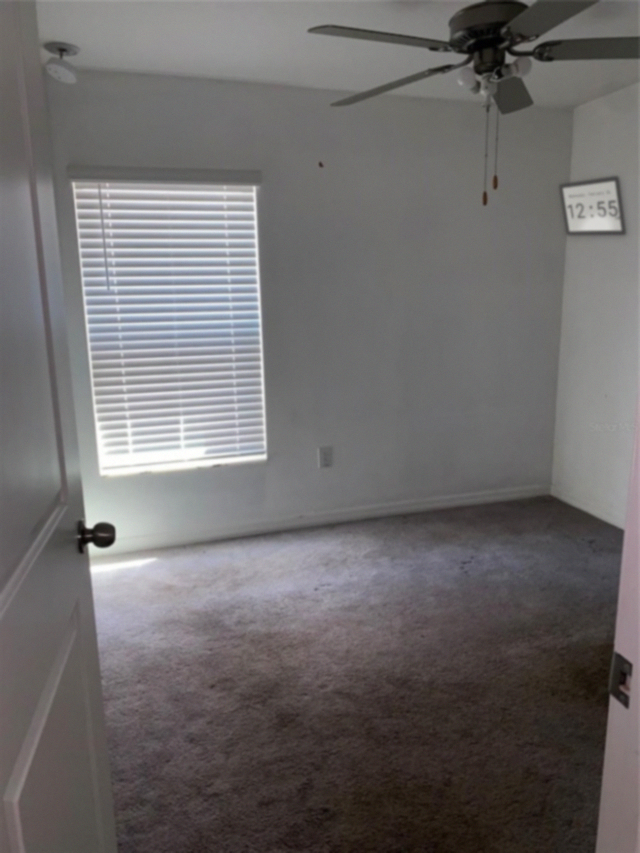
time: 12:55
